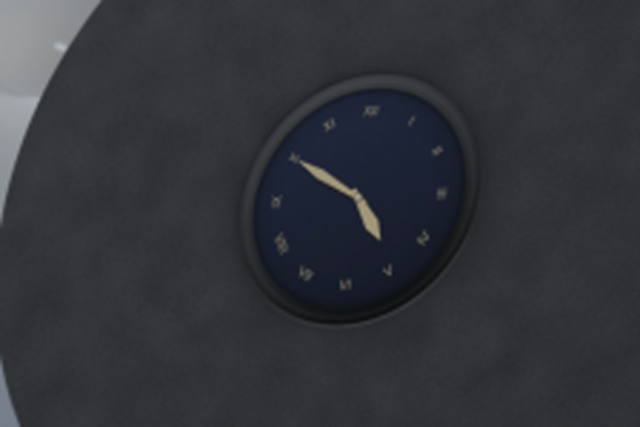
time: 4:50
